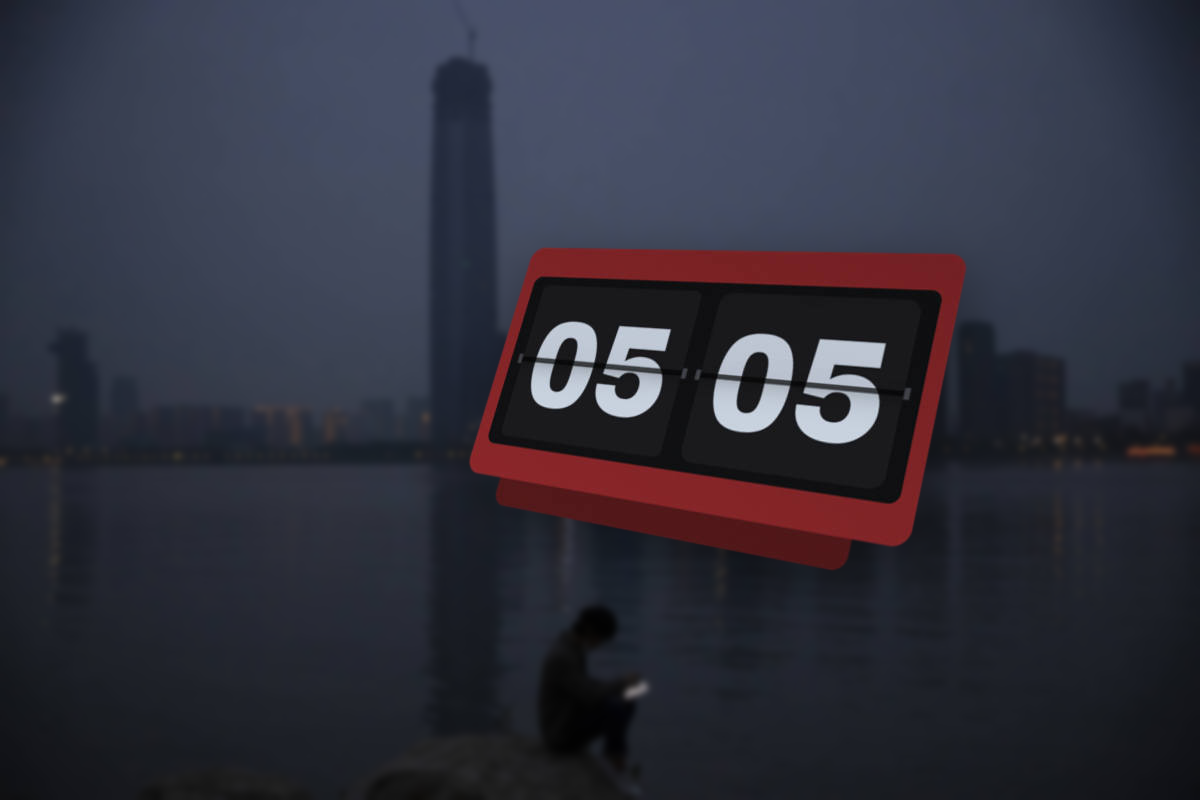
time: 5:05
